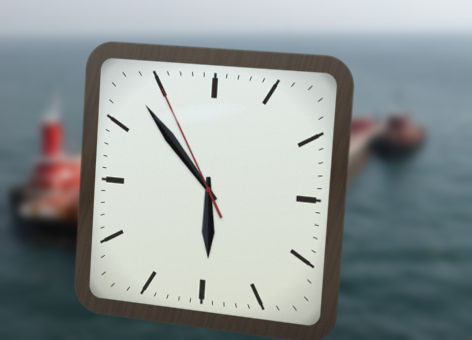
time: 5:52:55
